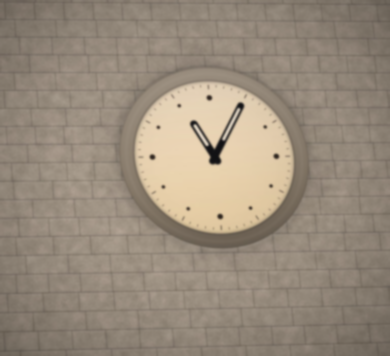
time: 11:05
